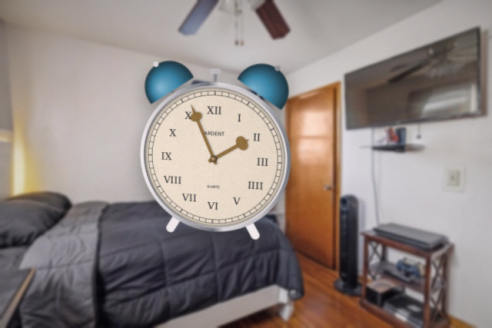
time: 1:56
